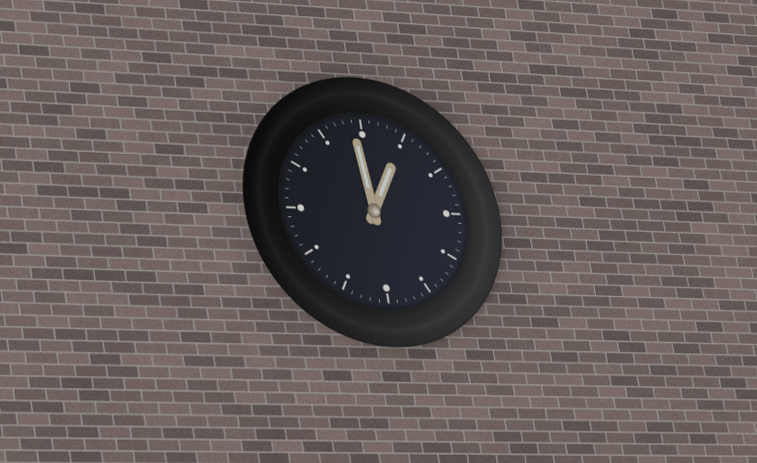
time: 12:59
